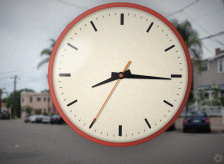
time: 8:15:35
